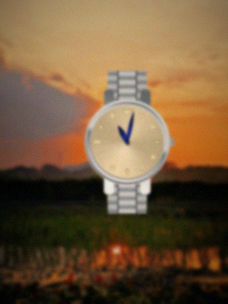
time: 11:02
